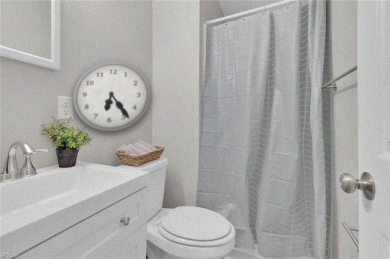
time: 6:24
